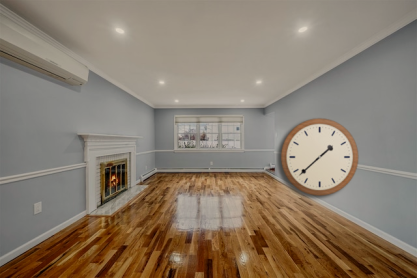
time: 1:38
